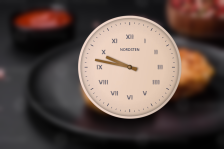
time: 9:47
